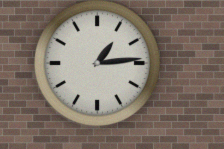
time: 1:14
